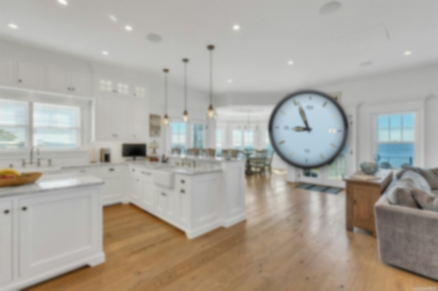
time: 8:56
